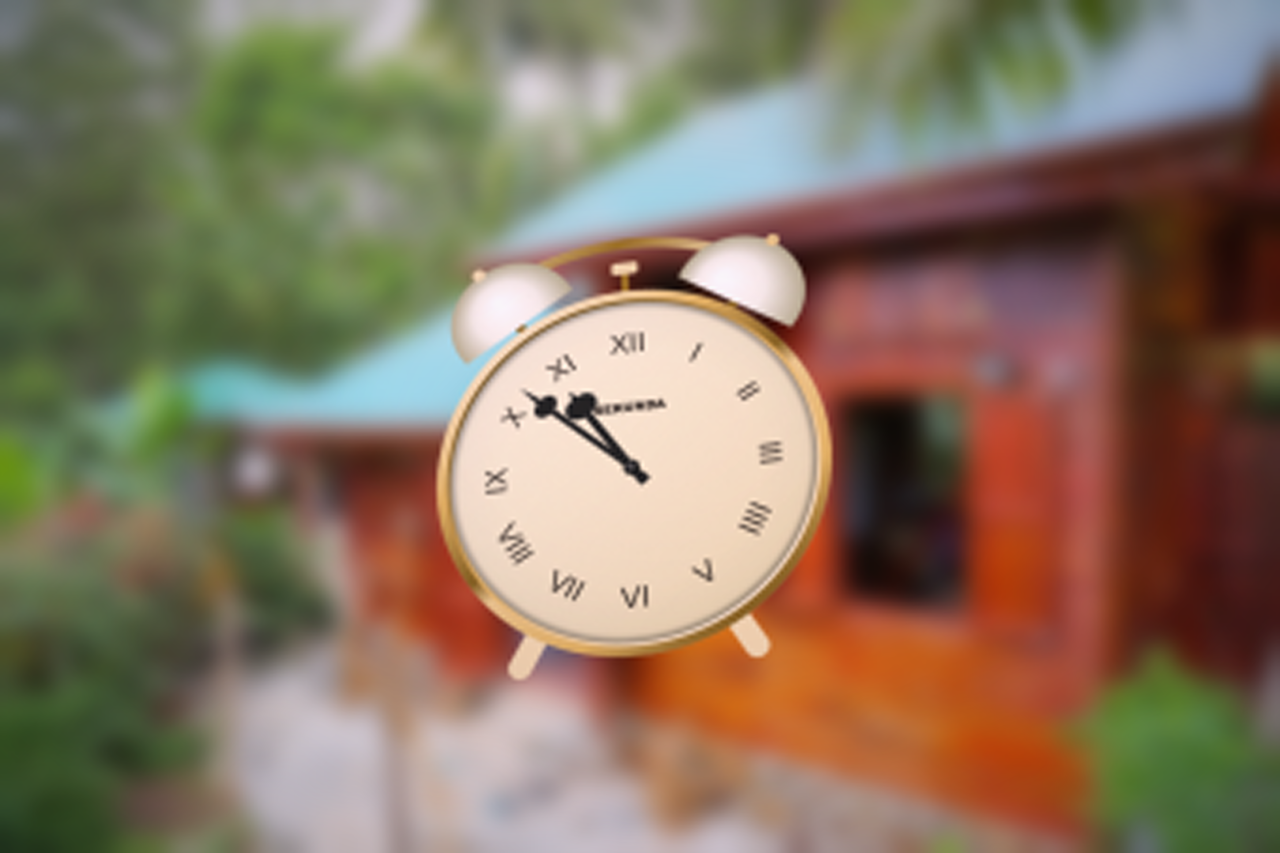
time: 10:52
